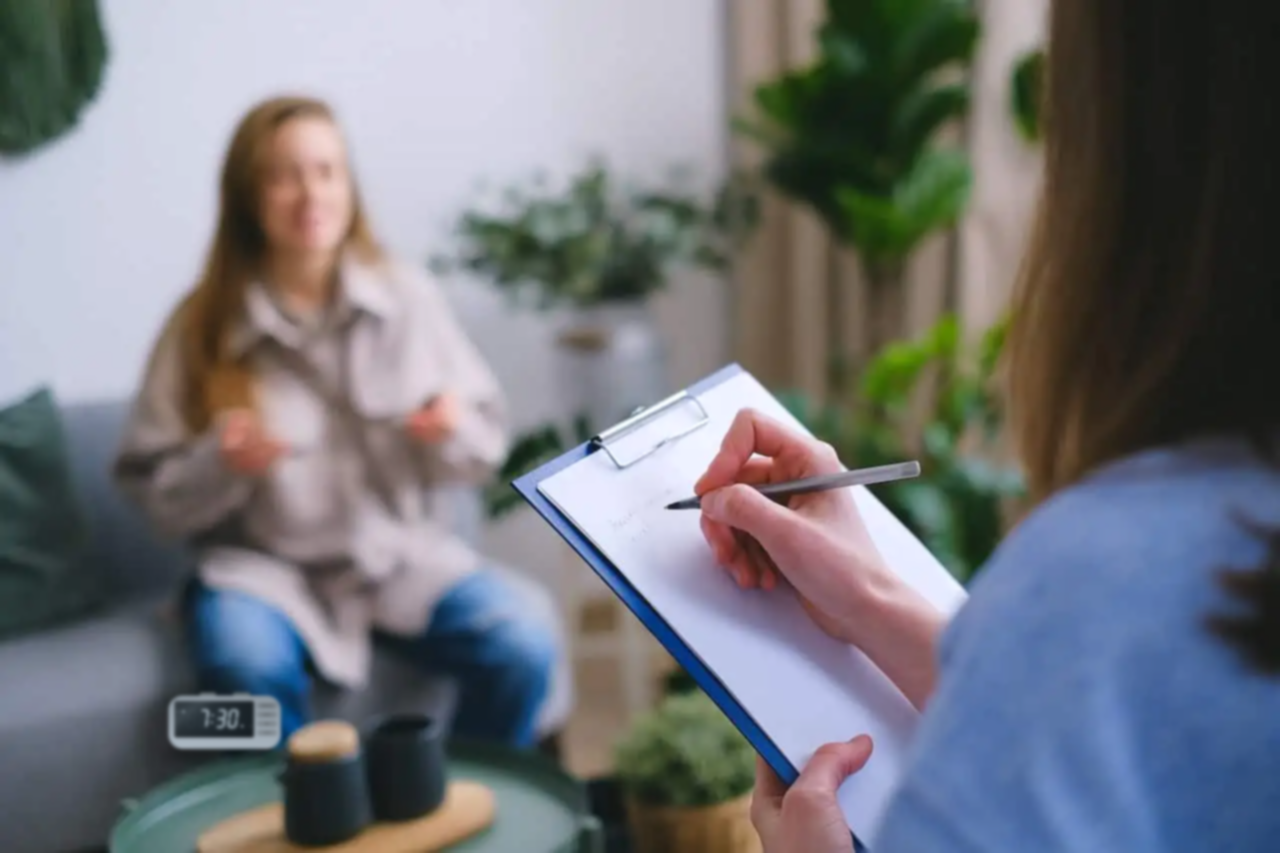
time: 7:30
